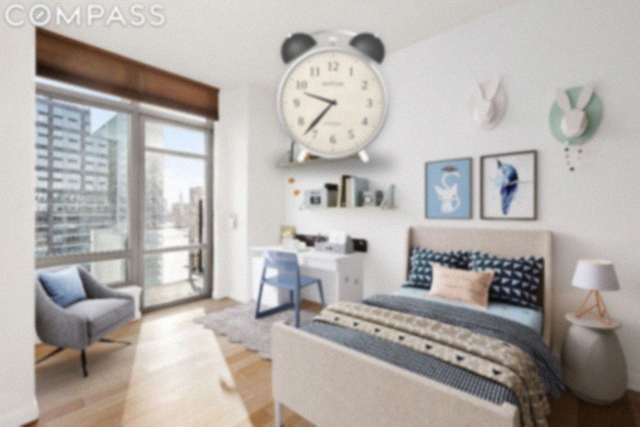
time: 9:37
